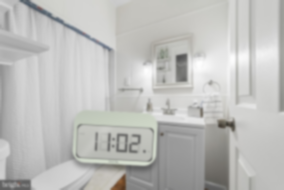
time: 11:02
